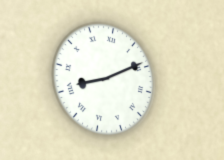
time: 8:09
